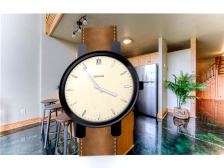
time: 3:54
